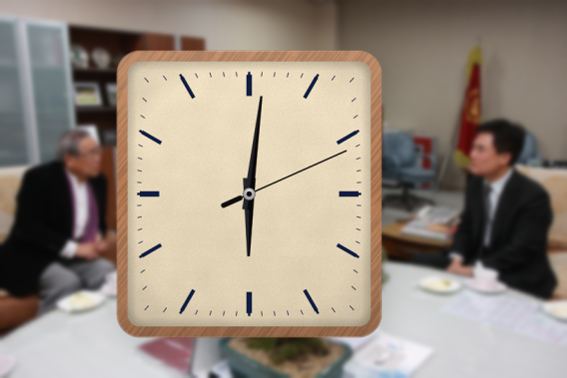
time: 6:01:11
